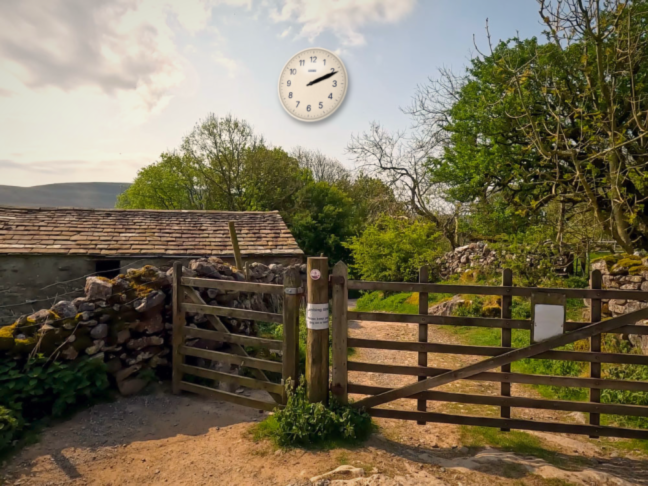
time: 2:11
